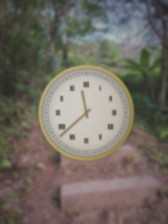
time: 11:38
